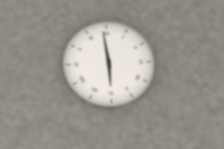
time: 5:59
